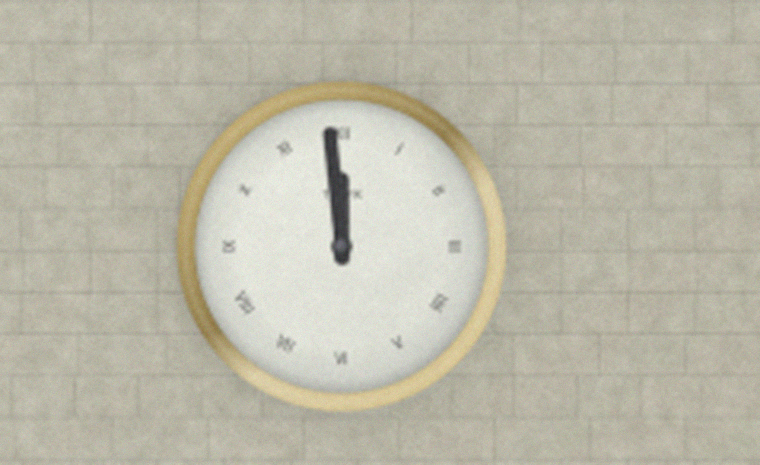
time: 11:59
